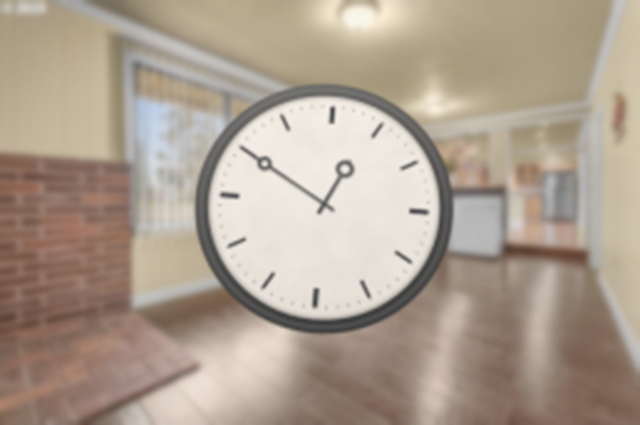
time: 12:50
